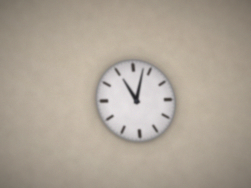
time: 11:03
